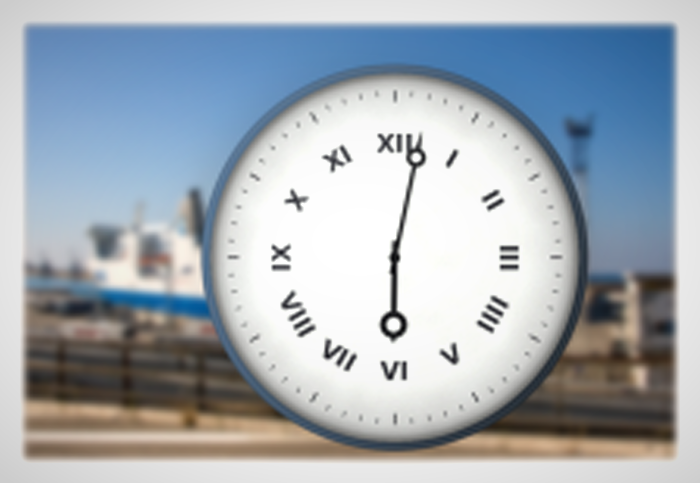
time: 6:02
